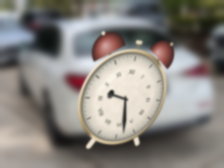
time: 9:28
